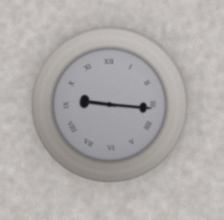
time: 9:16
